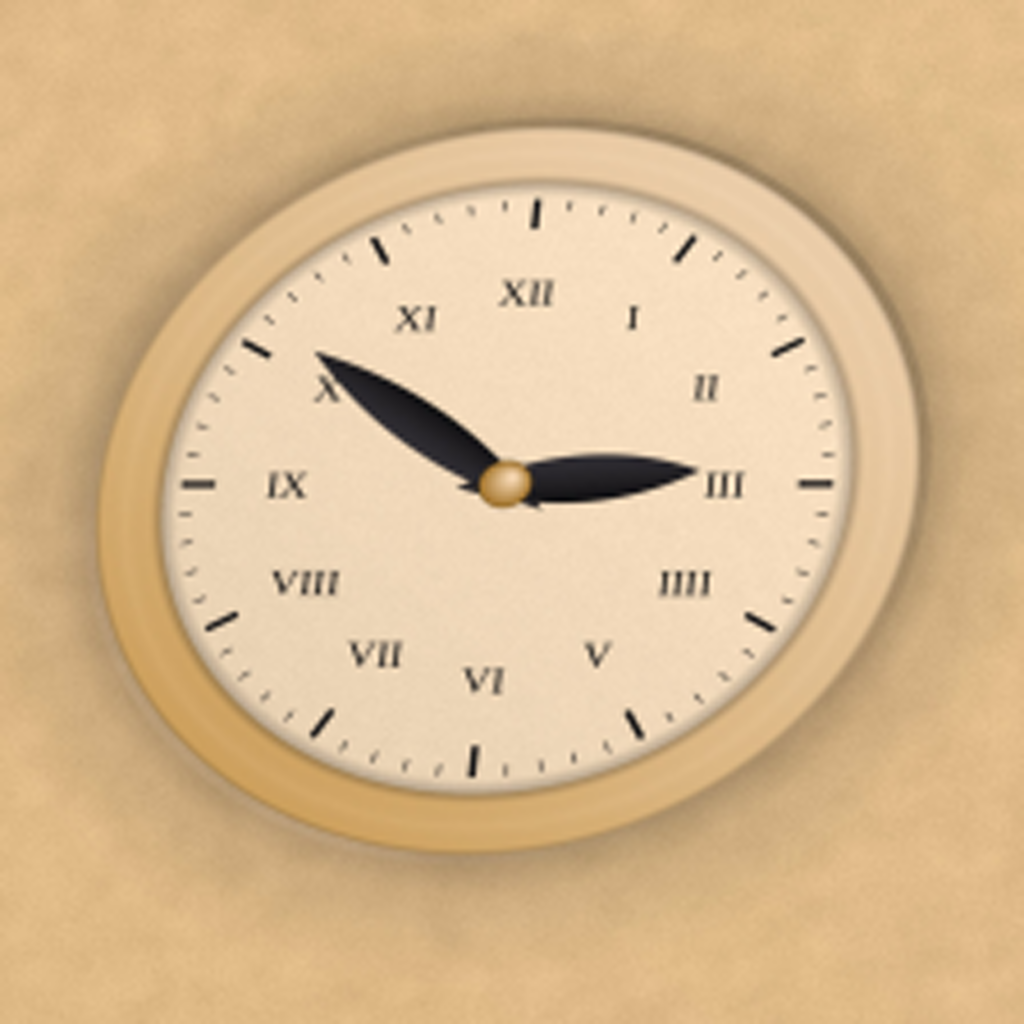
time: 2:51
